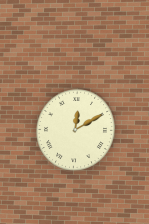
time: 12:10
